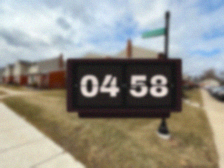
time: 4:58
